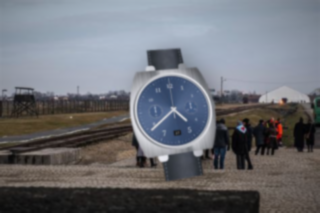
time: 4:39
